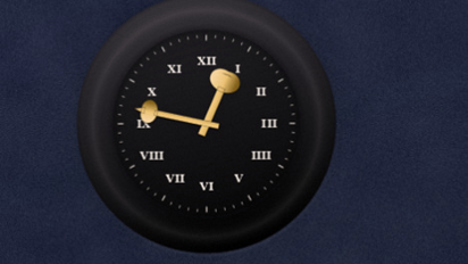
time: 12:47
